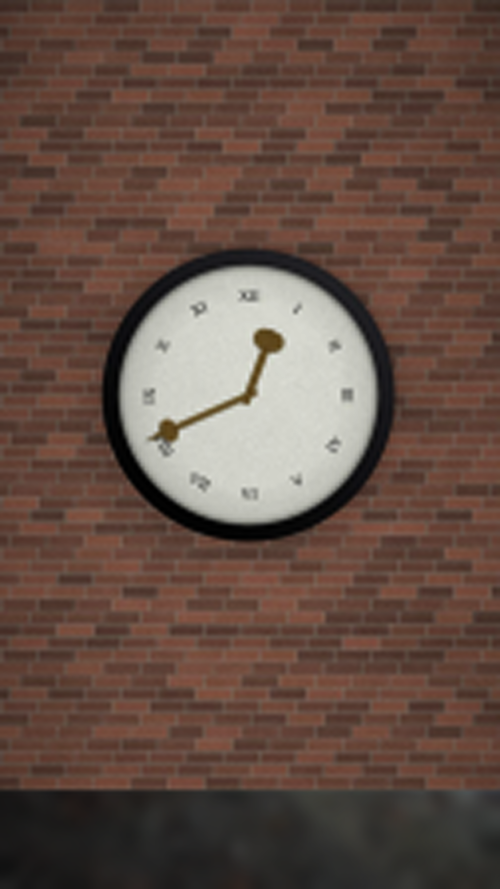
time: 12:41
